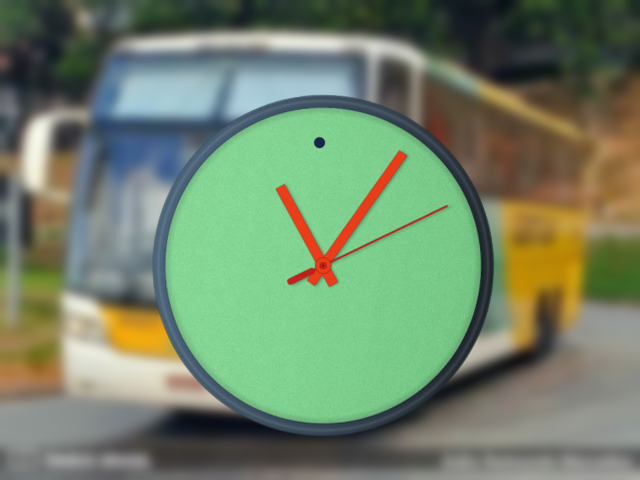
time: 11:06:11
